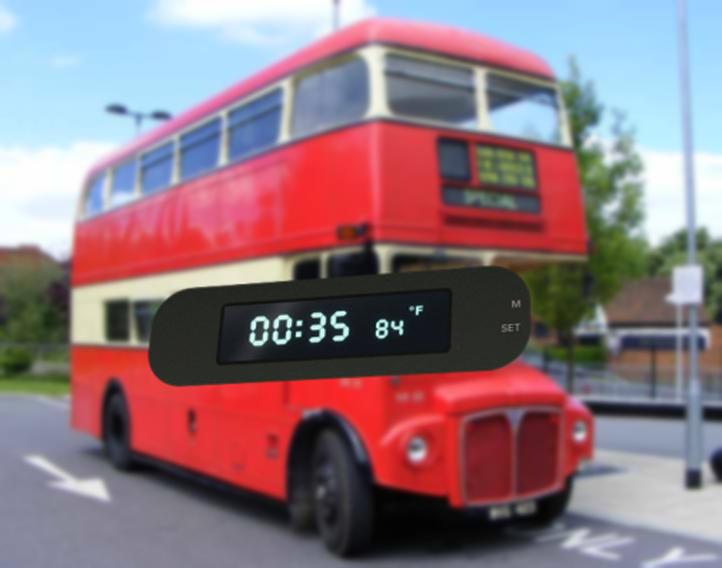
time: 0:35
